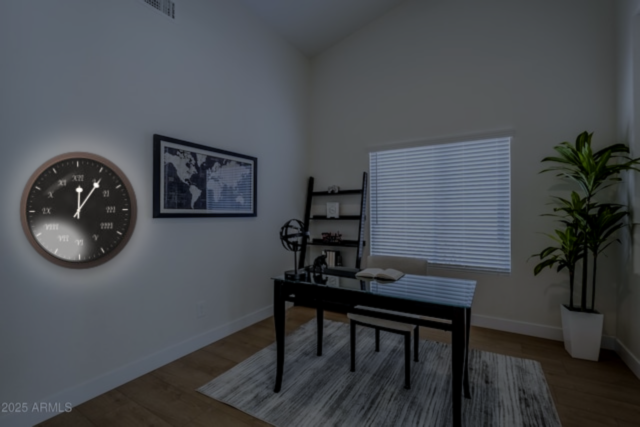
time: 12:06
